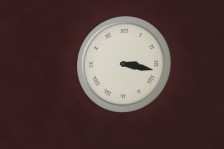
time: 3:17
